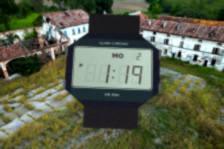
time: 1:19
